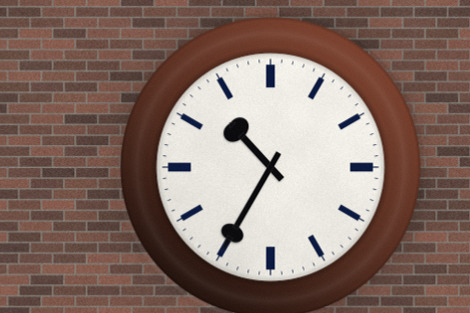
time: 10:35
